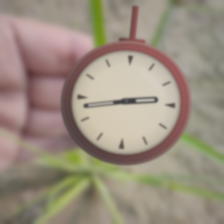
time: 2:43
